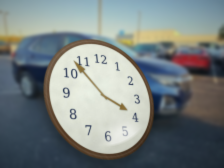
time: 3:53
